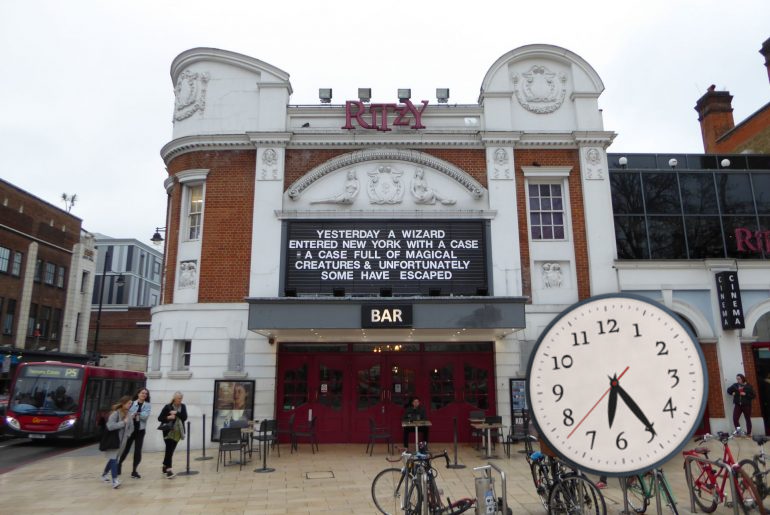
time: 6:24:38
